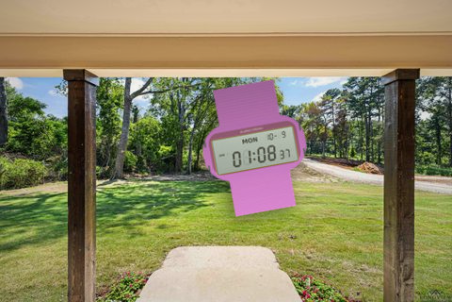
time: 1:08:37
